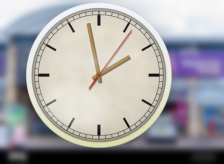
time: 1:58:06
